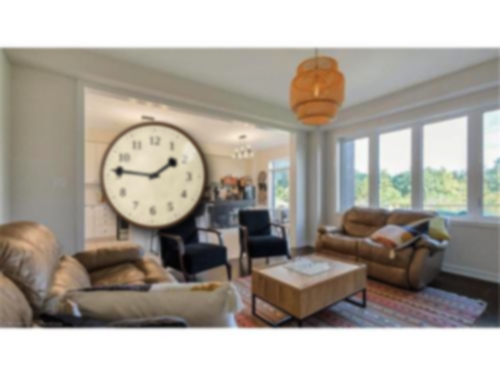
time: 1:46
